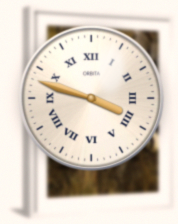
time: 3:48
